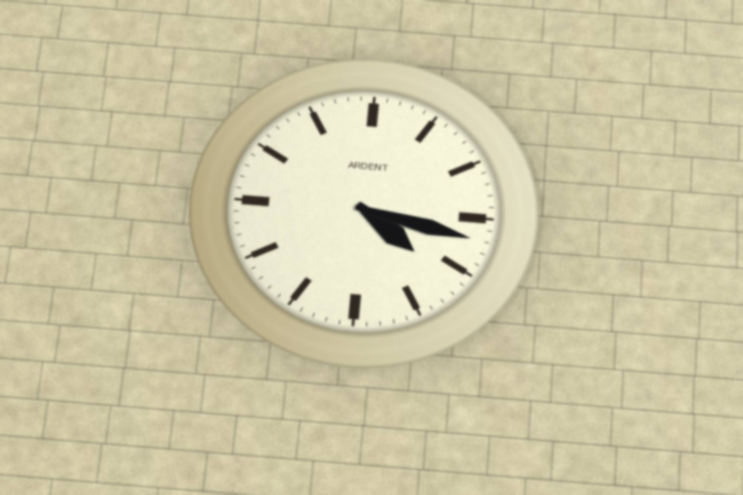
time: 4:17
